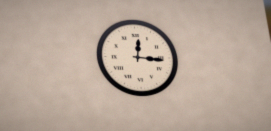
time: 12:16
